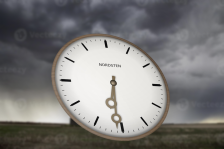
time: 6:31
